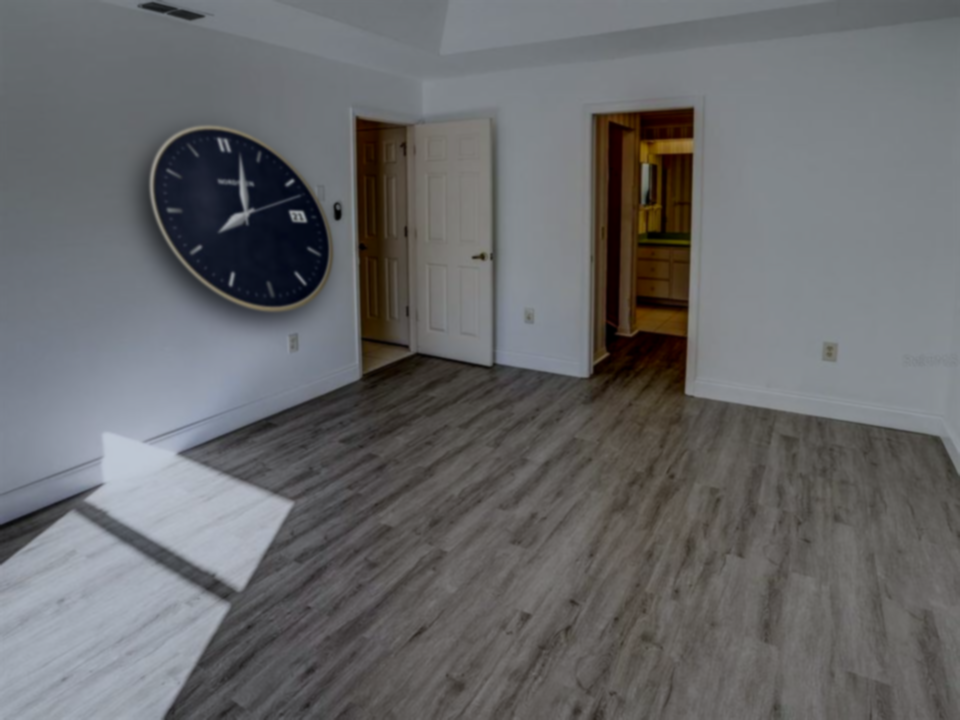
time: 8:02:12
